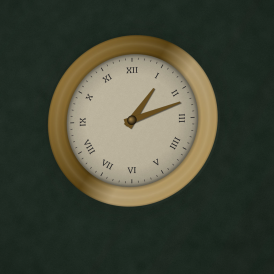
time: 1:12
